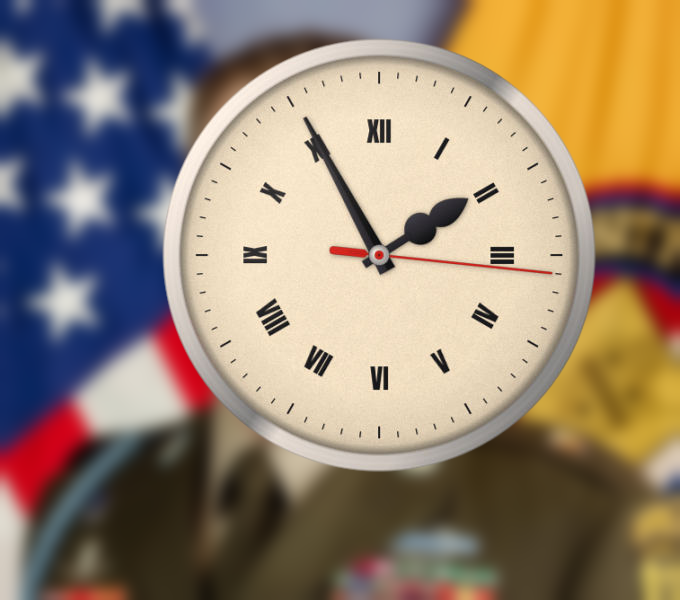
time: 1:55:16
